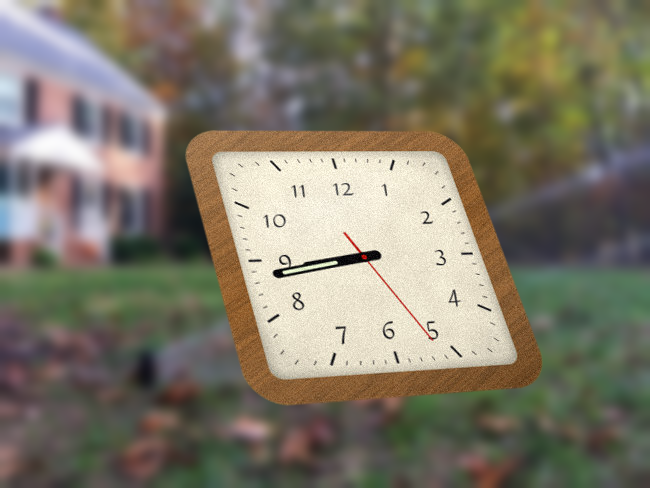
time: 8:43:26
